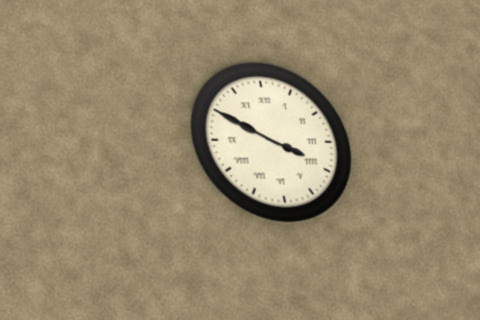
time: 3:50
